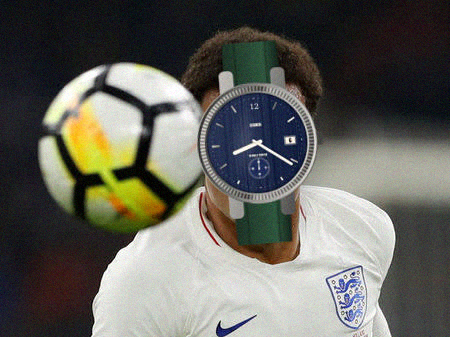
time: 8:21
